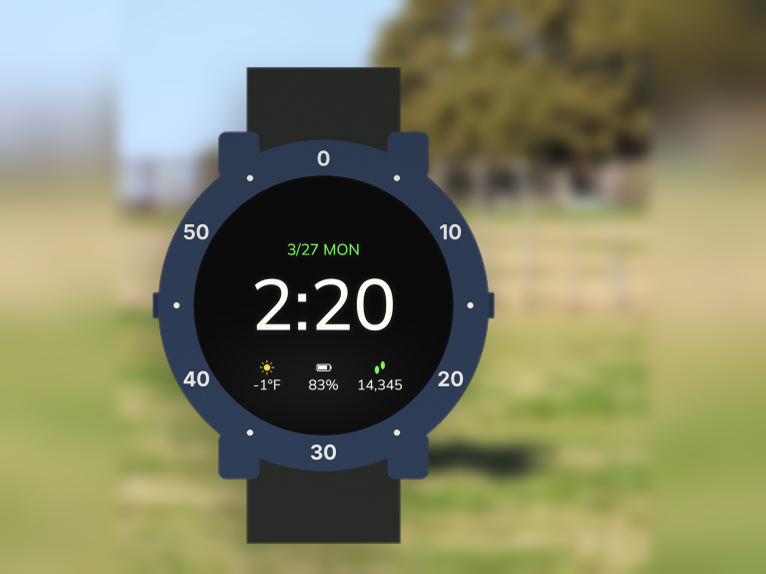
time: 2:20
